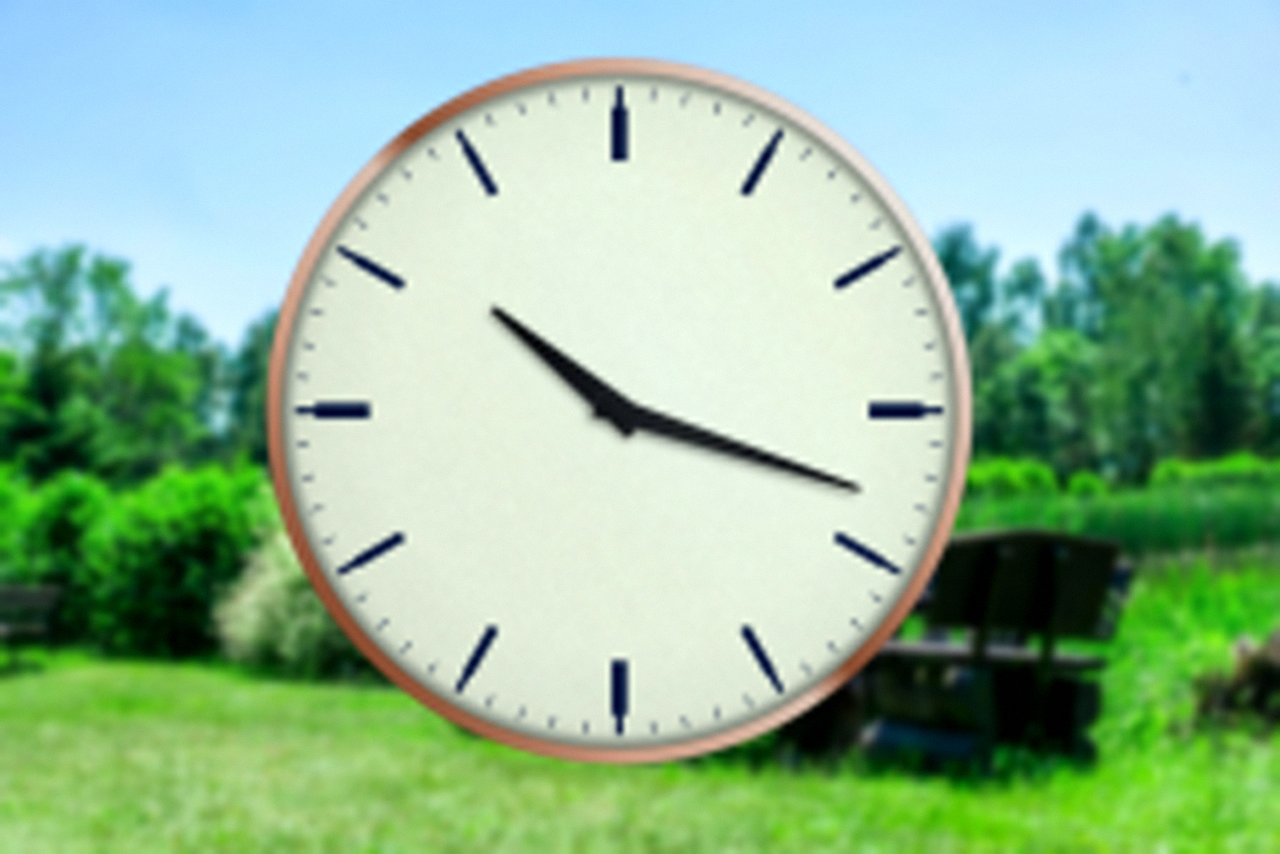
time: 10:18
